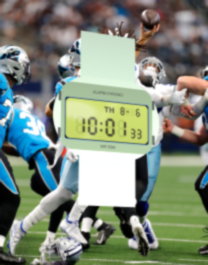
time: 10:01
